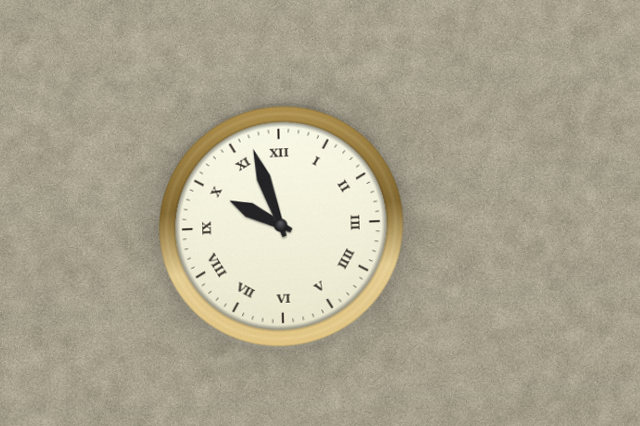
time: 9:57
